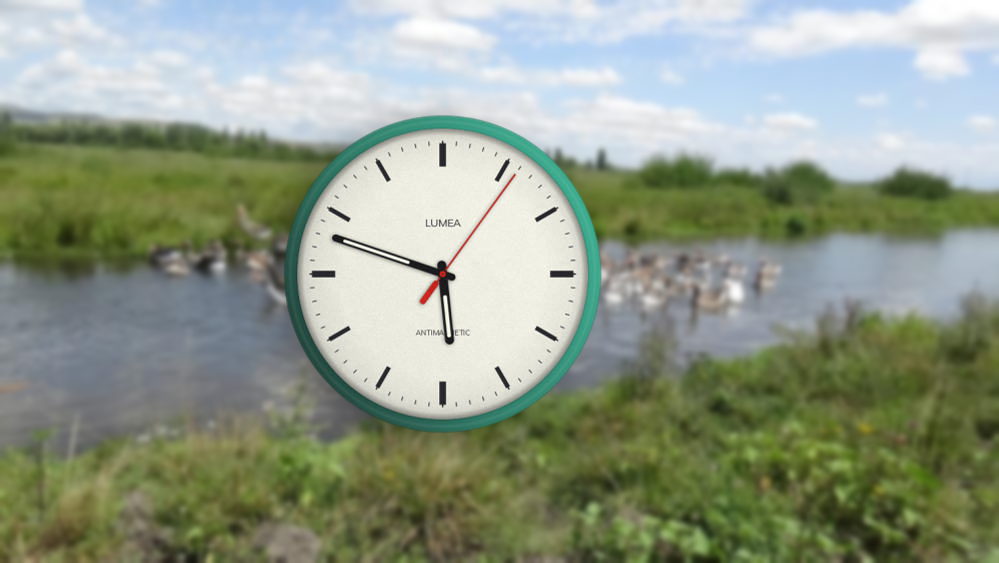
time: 5:48:06
